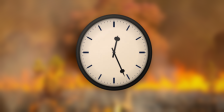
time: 12:26
